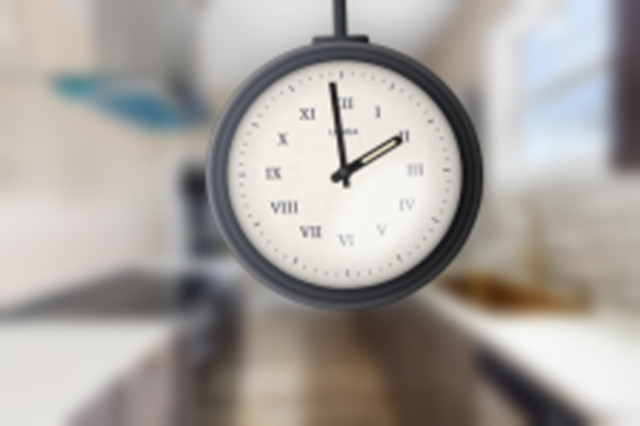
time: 1:59
